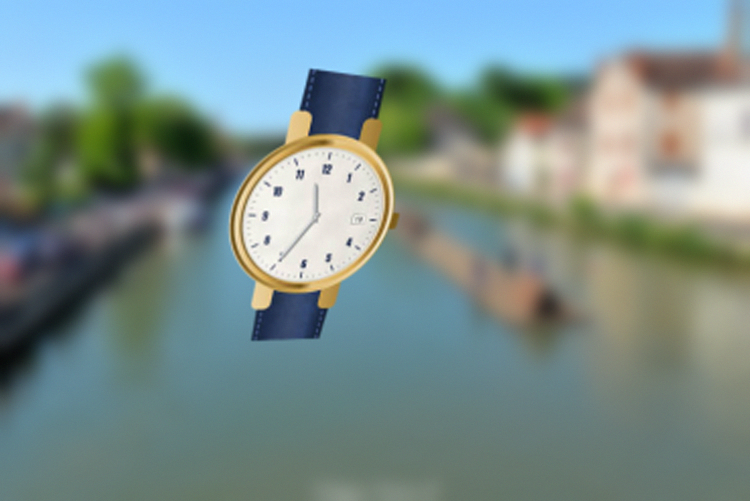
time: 11:35
